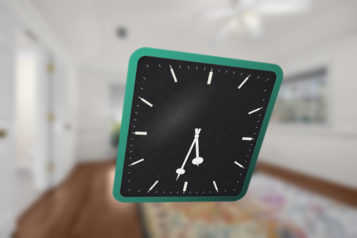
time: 5:32
